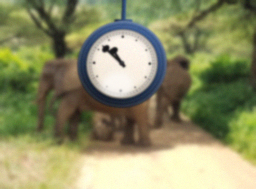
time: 10:52
